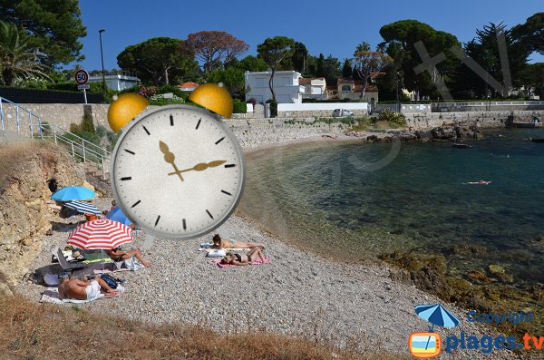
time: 11:14
